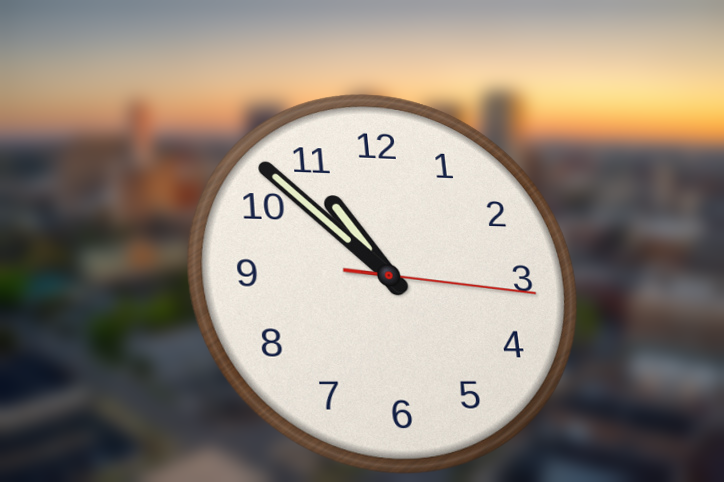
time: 10:52:16
